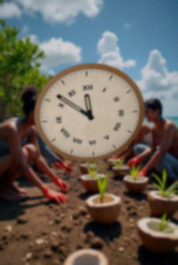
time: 11:52
